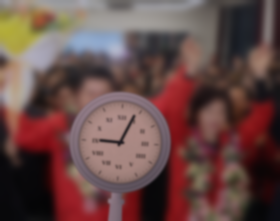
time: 9:04
